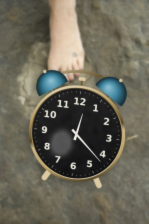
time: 12:22
